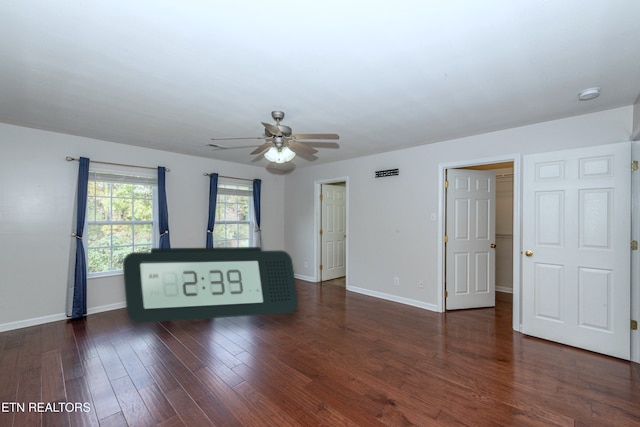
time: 2:39
